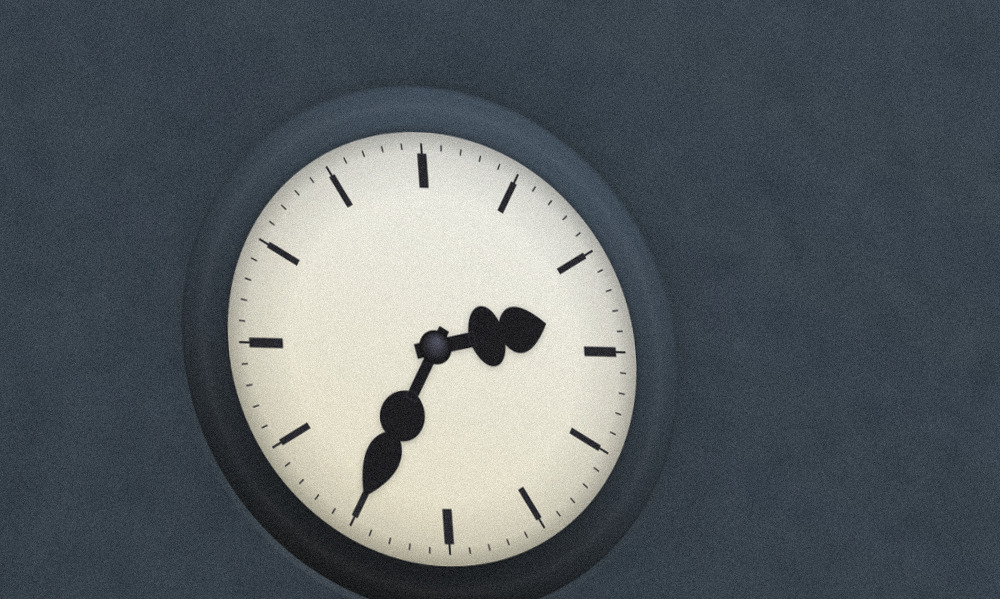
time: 2:35
